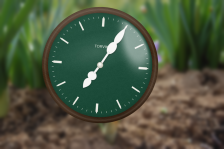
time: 7:05
